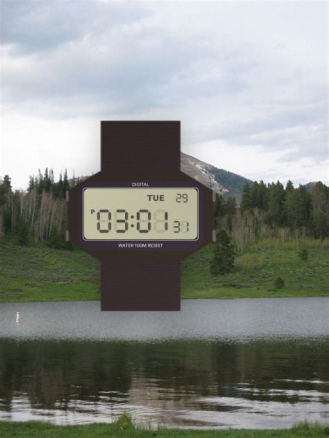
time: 3:01:31
